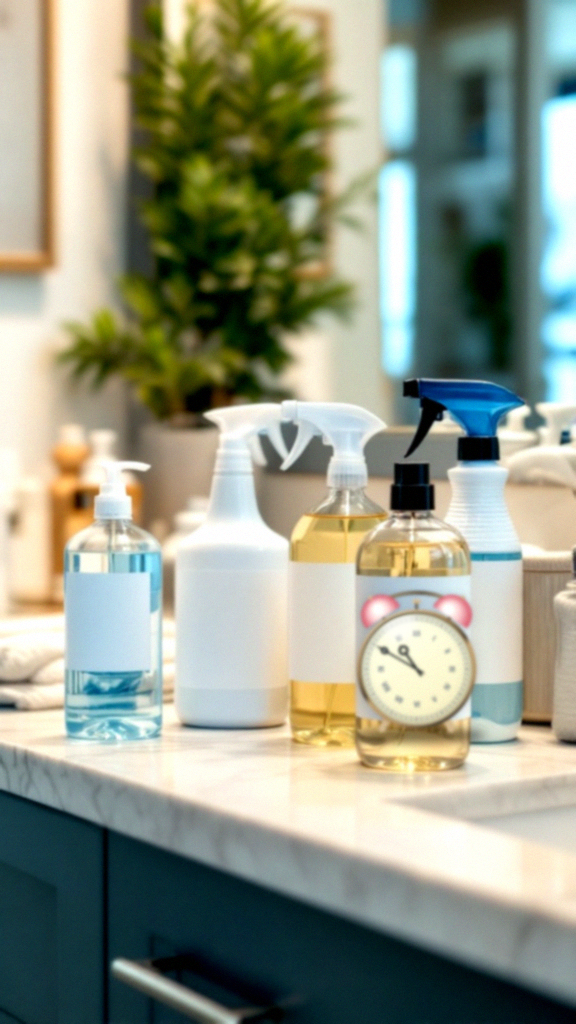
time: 10:50
